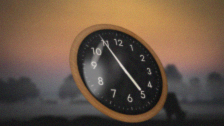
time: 4:55
